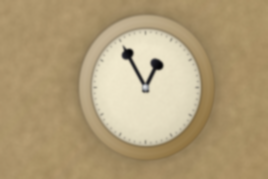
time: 12:55
